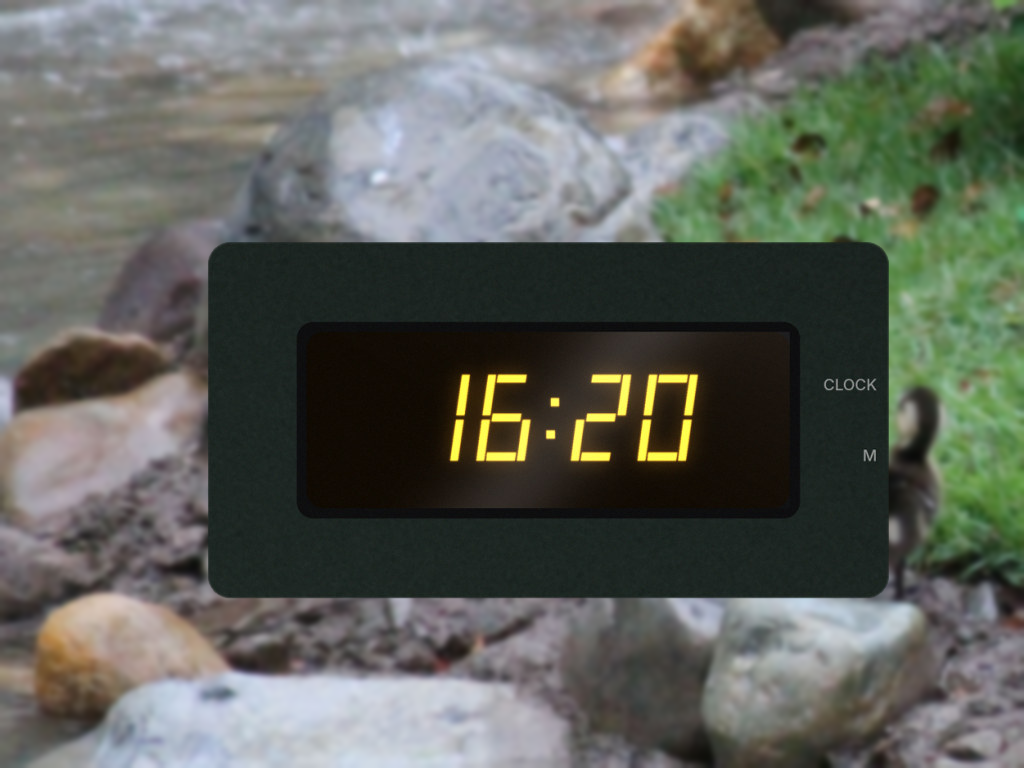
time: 16:20
